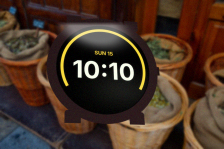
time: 10:10
